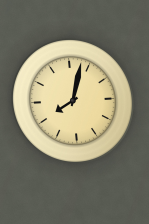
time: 8:03
